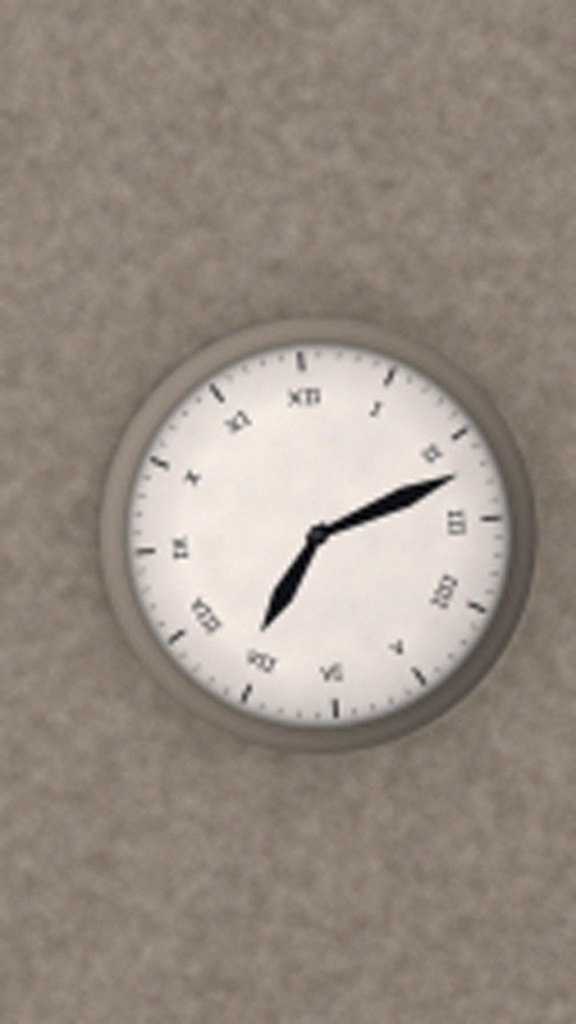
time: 7:12
